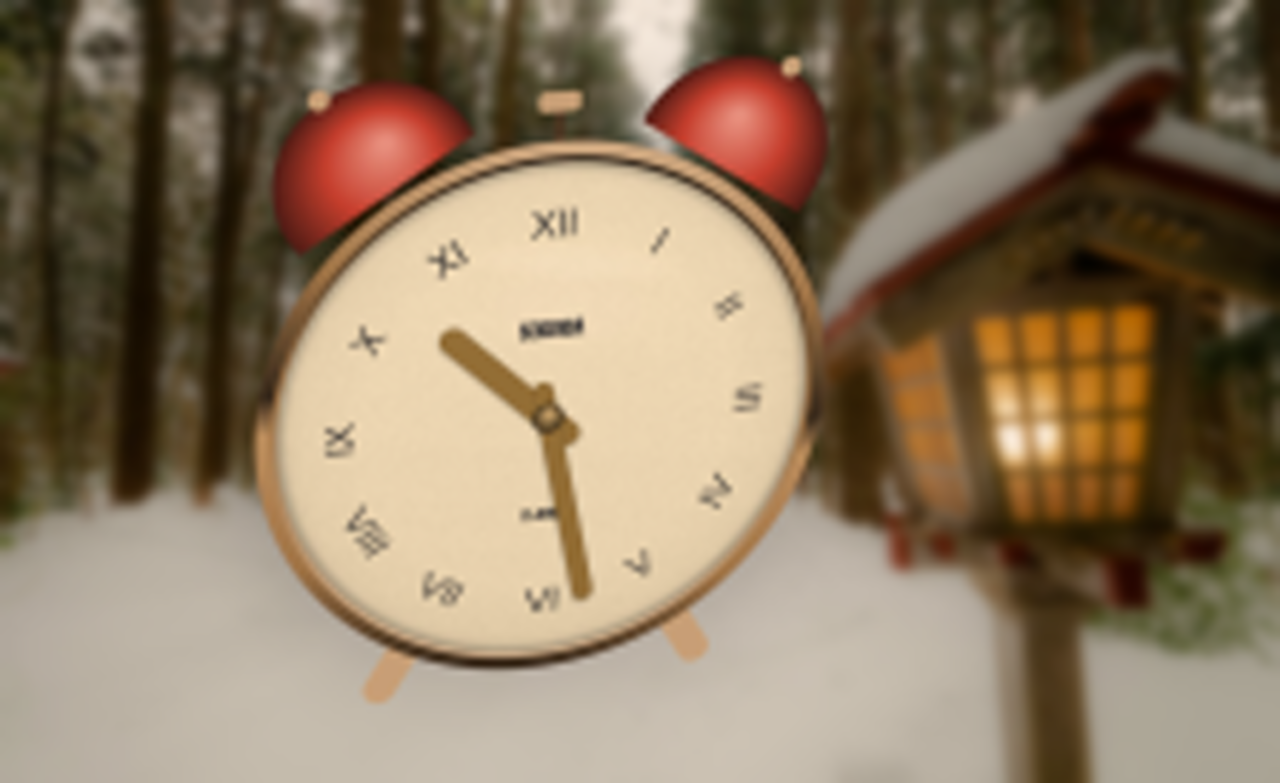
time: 10:28
